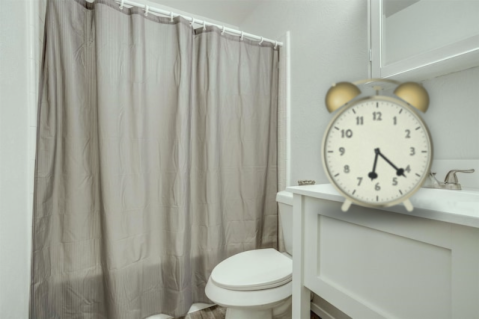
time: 6:22
